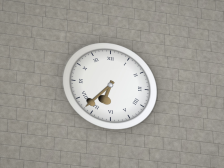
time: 6:37
